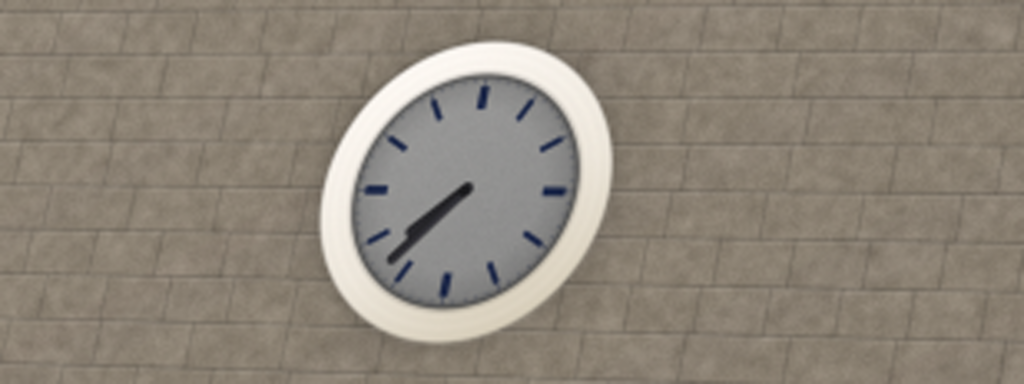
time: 7:37
